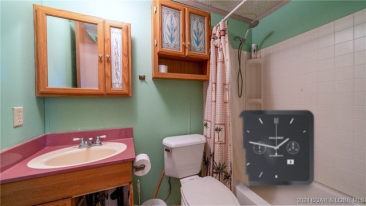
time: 1:47
